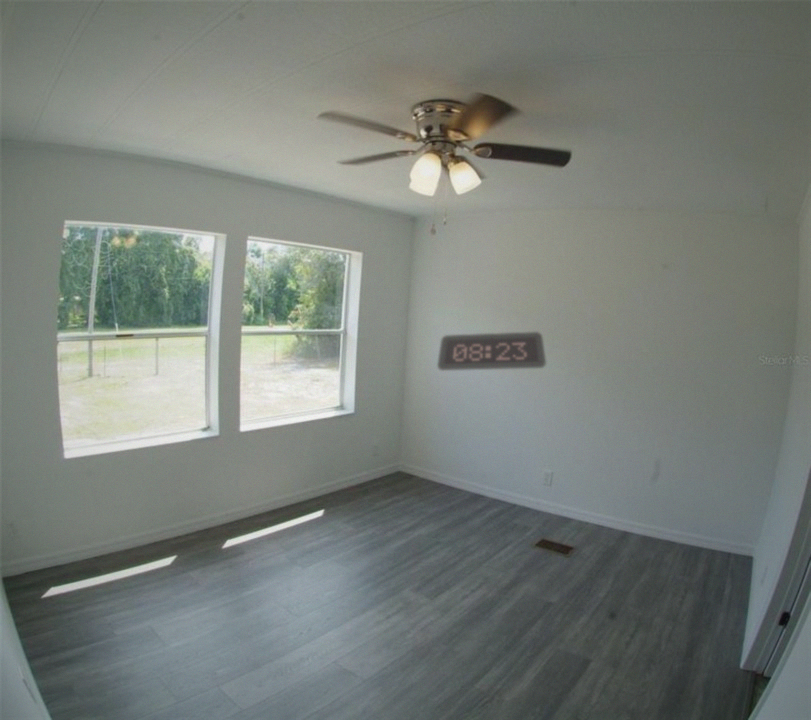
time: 8:23
